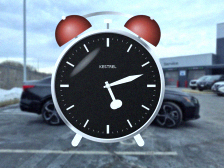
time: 5:12
